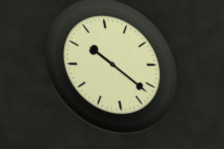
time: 10:22
